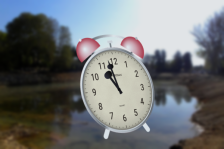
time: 10:58
